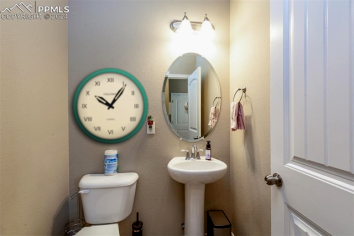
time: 10:06
